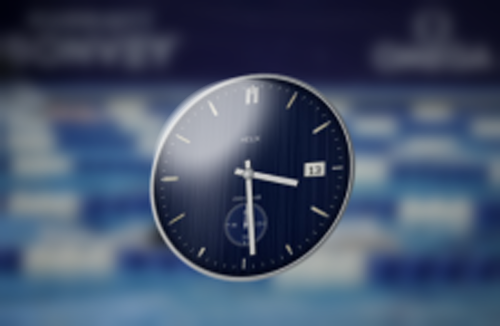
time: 3:29
